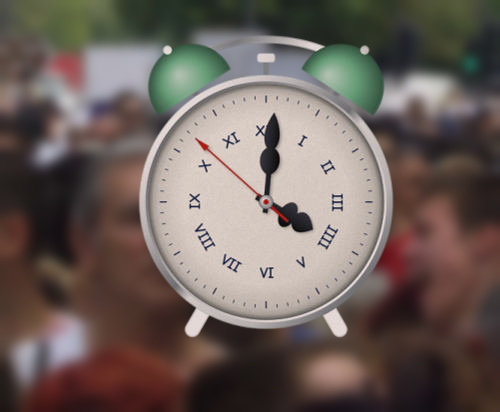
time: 4:00:52
